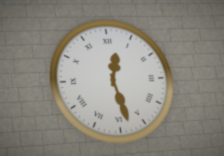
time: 12:28
